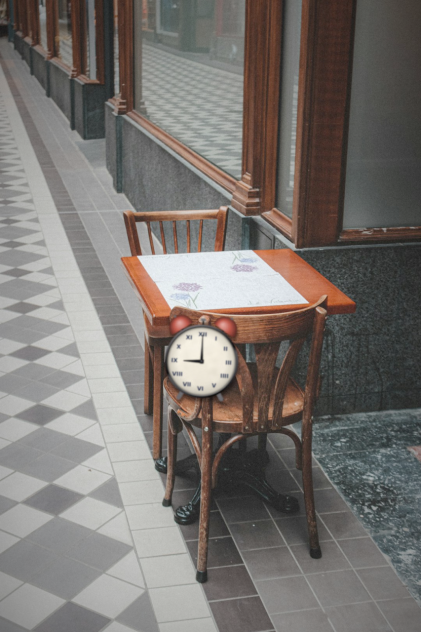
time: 9:00
